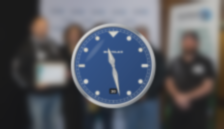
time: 11:28
